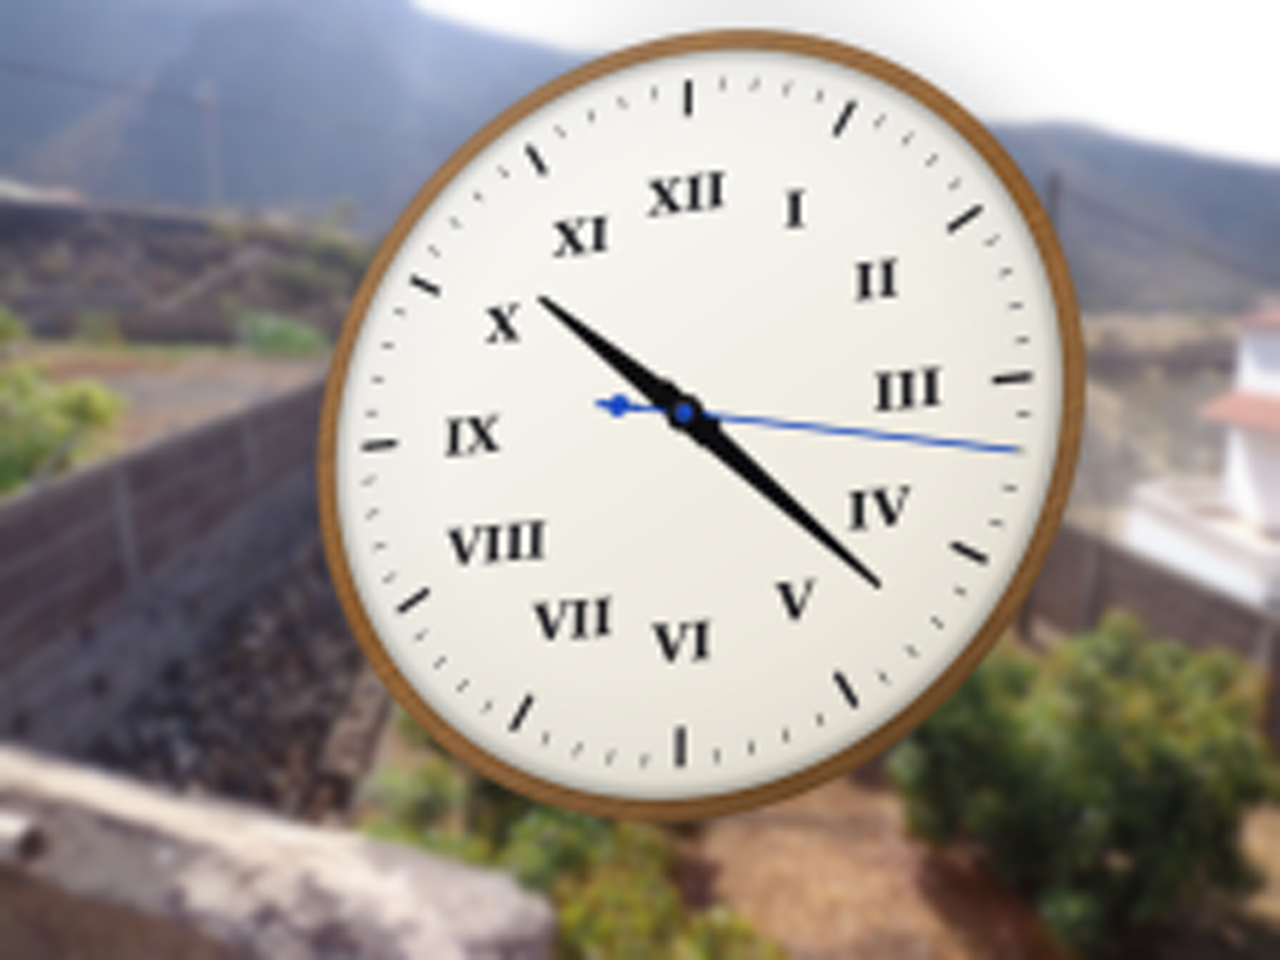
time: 10:22:17
